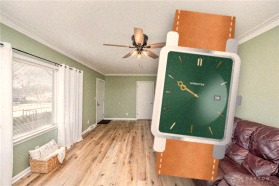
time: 9:50
